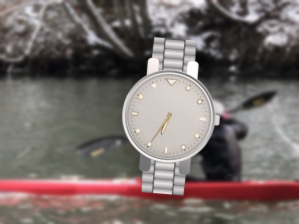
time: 6:35
